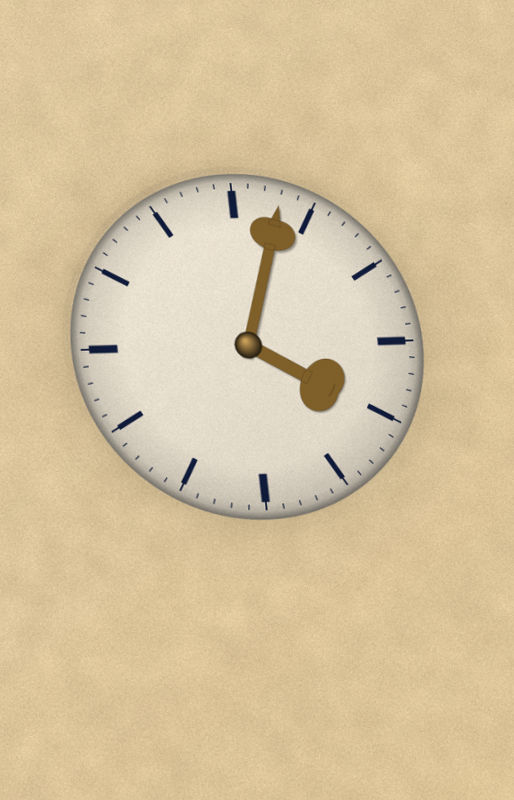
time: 4:03
